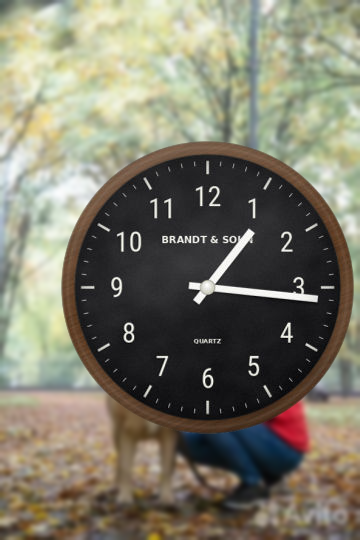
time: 1:16
